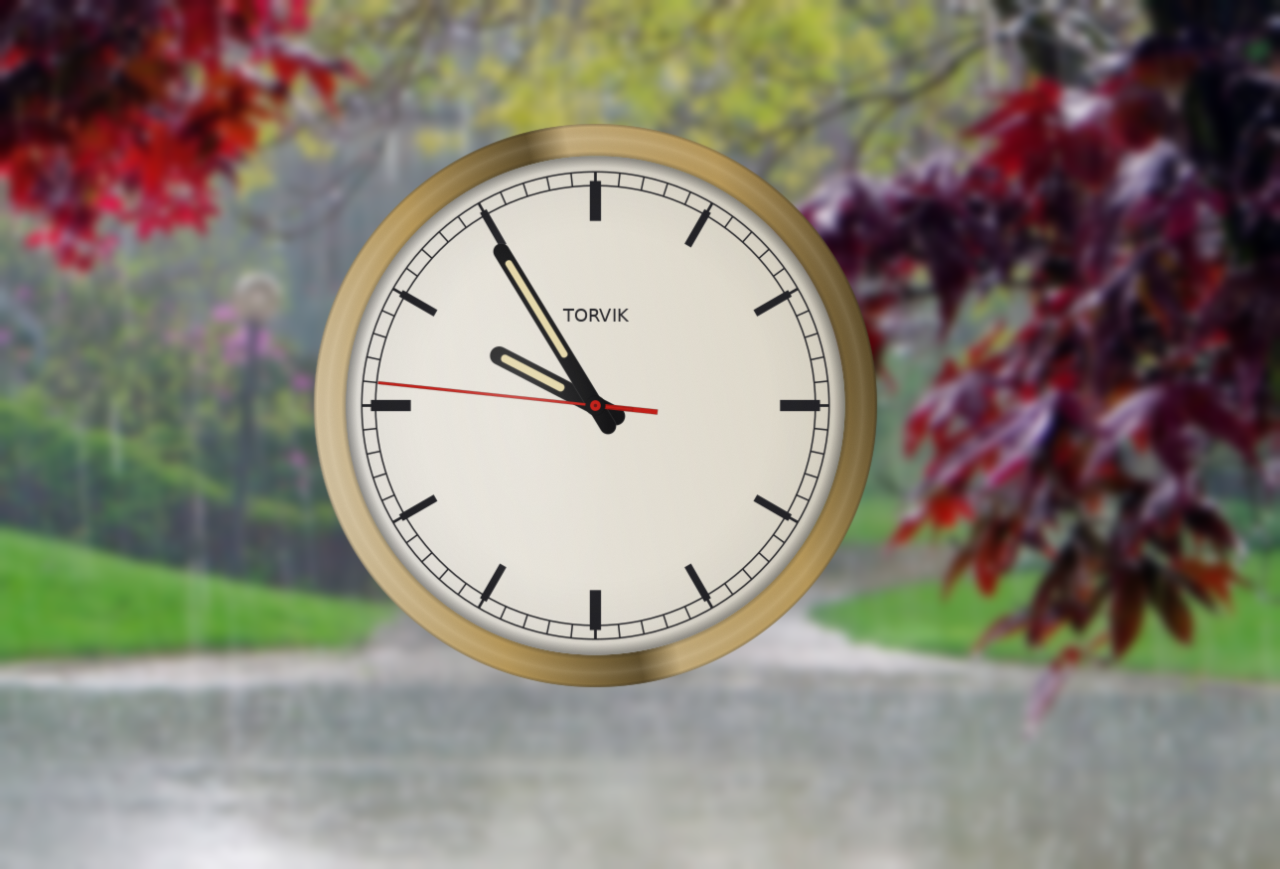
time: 9:54:46
